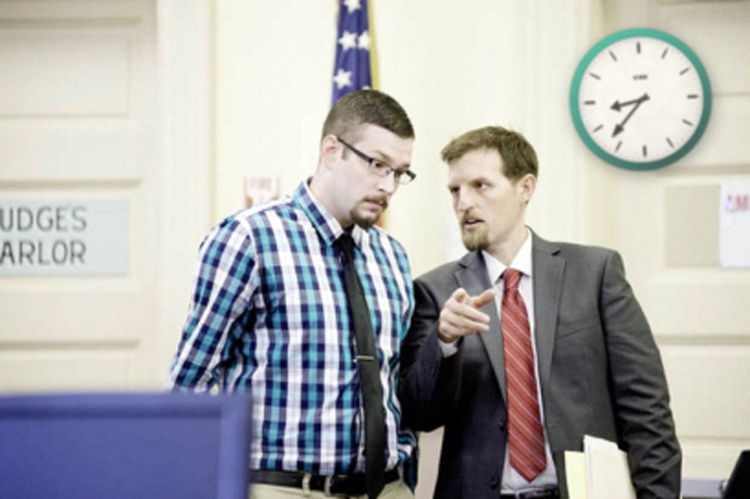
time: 8:37
